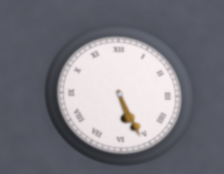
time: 5:26
